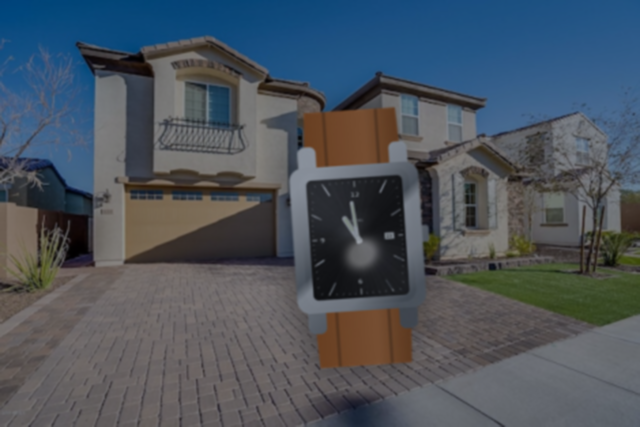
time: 10:59
